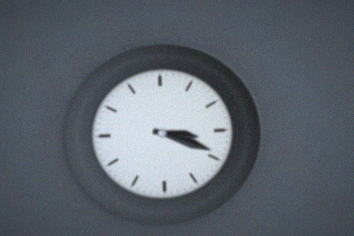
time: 3:19
